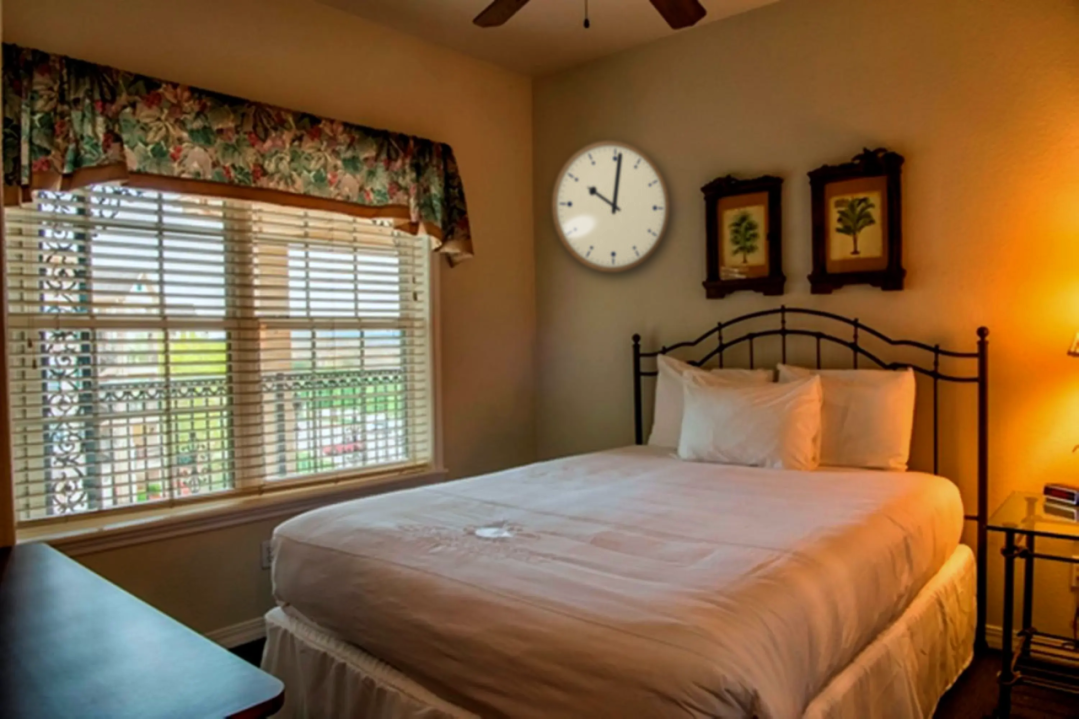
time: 10:01
